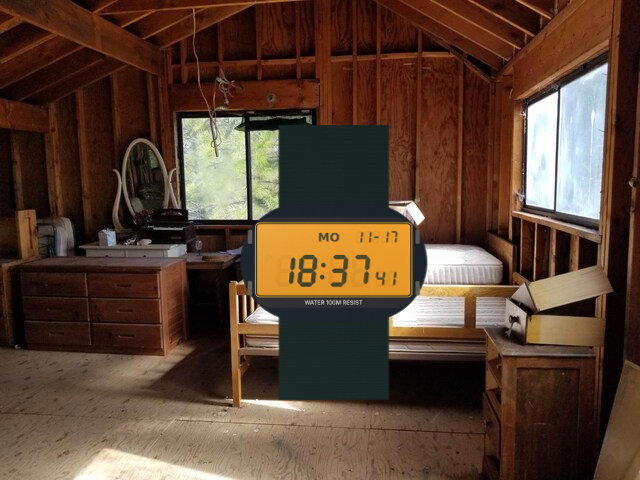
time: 18:37:41
